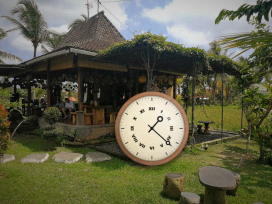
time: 1:22
